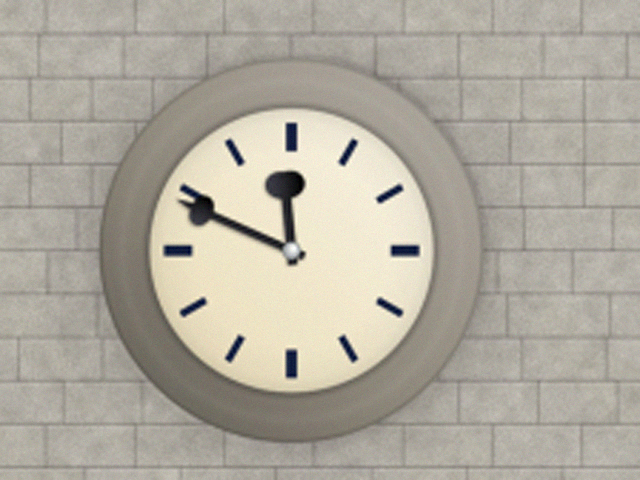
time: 11:49
